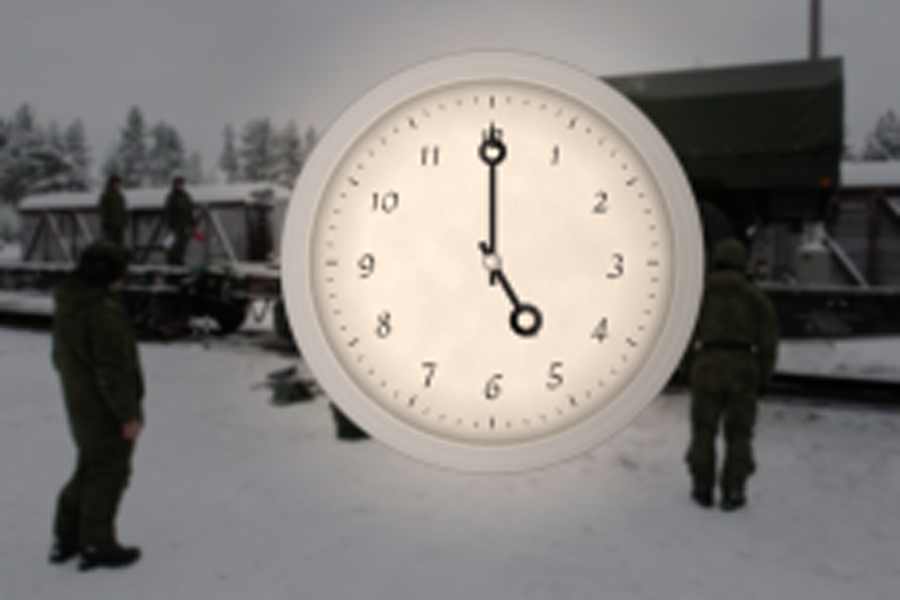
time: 5:00
